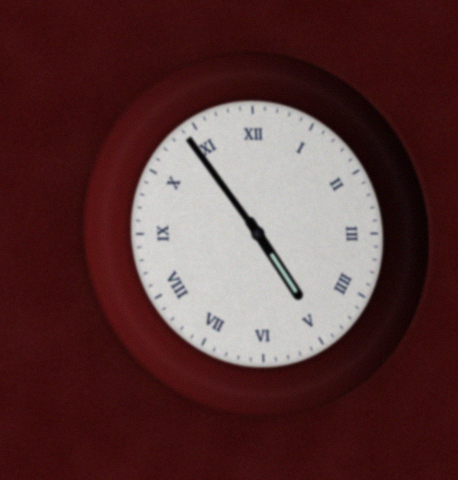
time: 4:54
